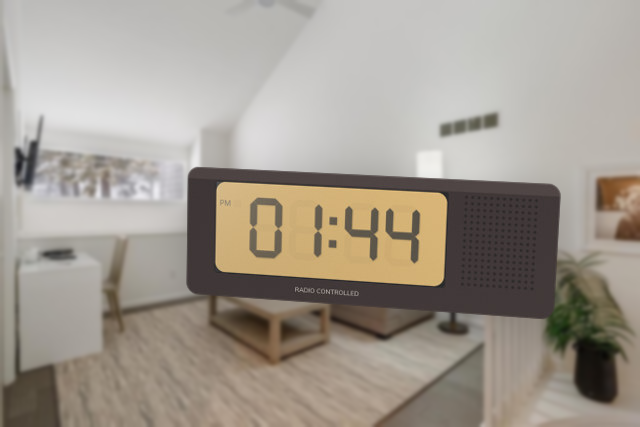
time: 1:44
